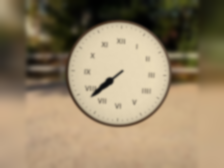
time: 7:38
